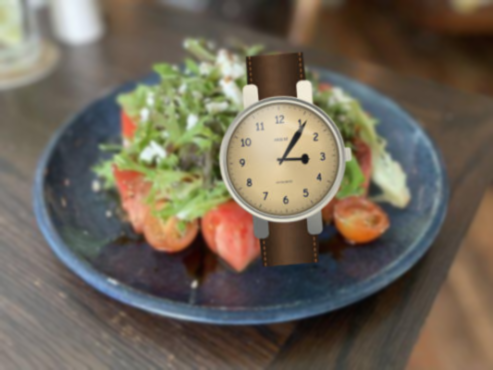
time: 3:06
